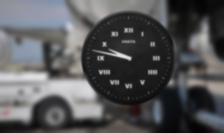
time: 9:47
